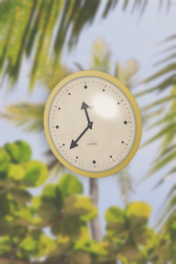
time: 11:38
